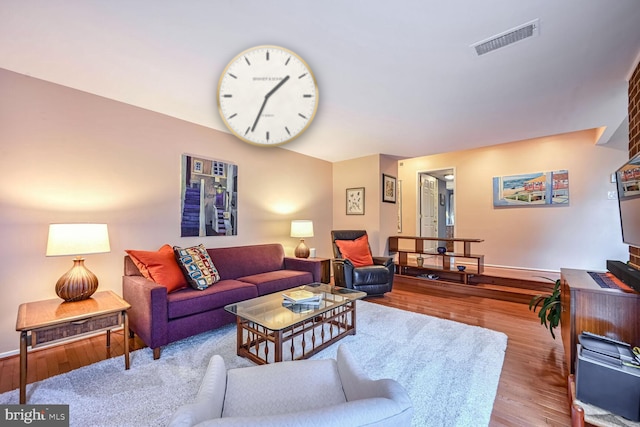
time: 1:34
